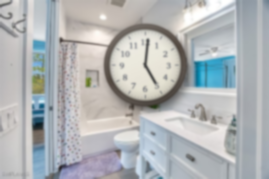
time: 5:01
